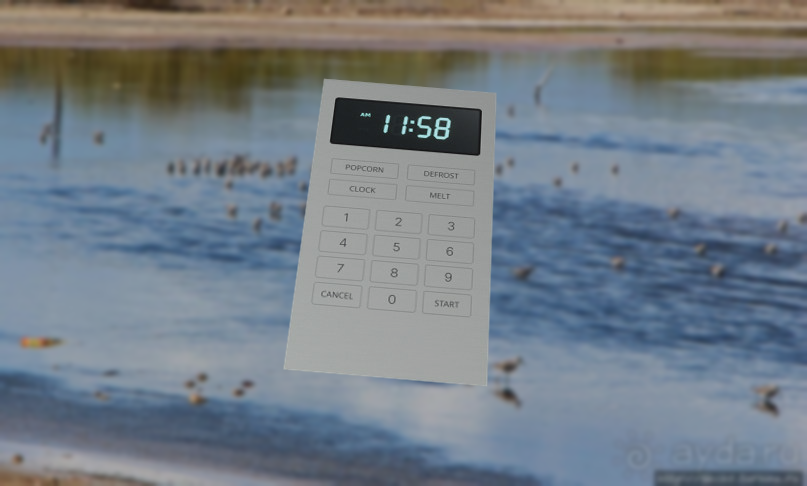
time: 11:58
